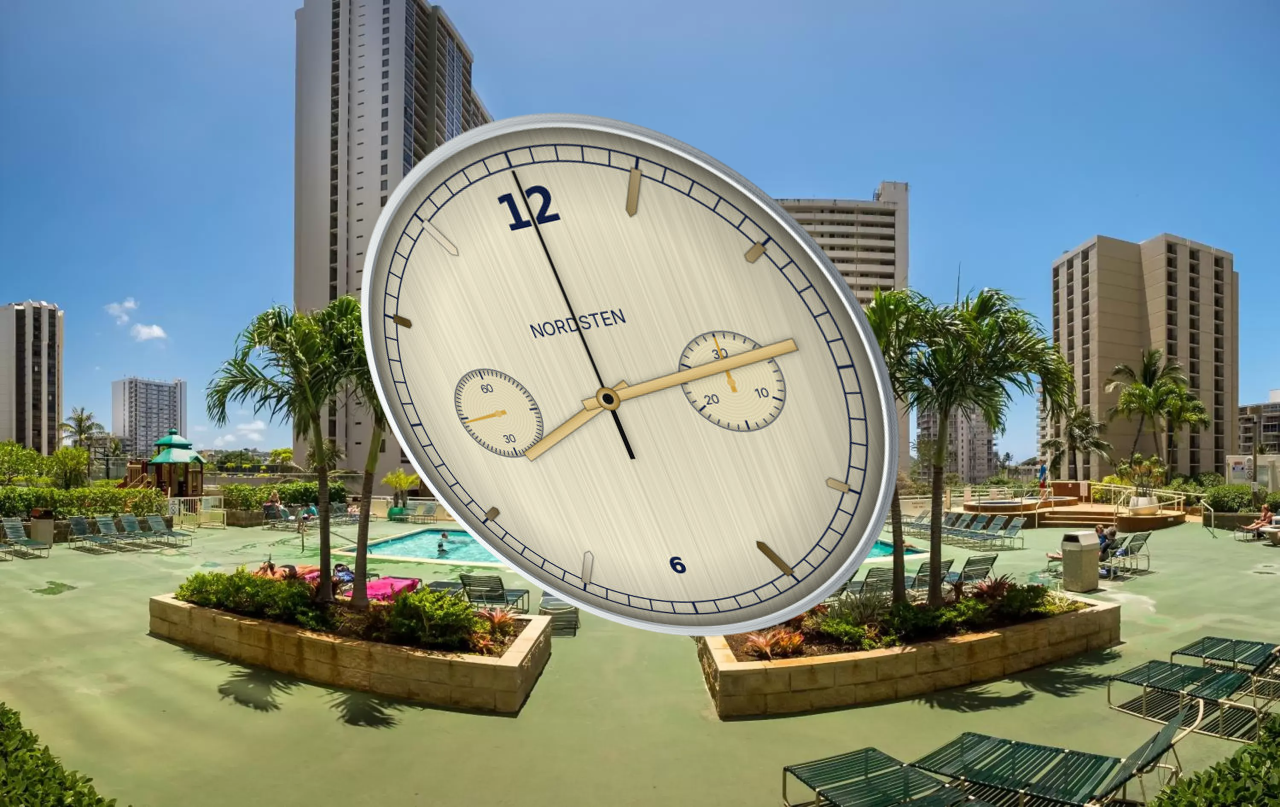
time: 8:13:44
